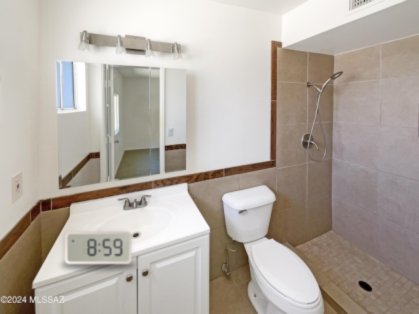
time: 8:59
